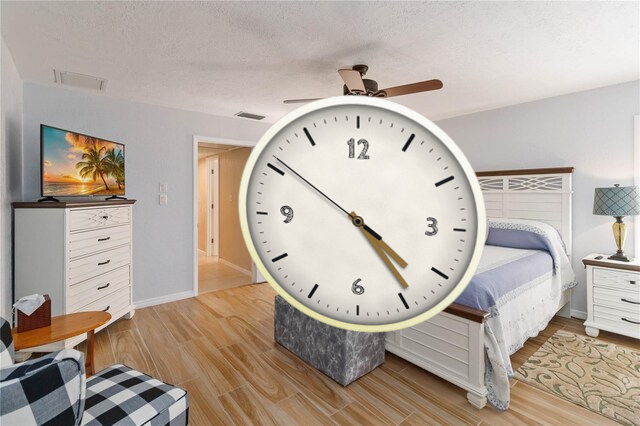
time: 4:23:51
